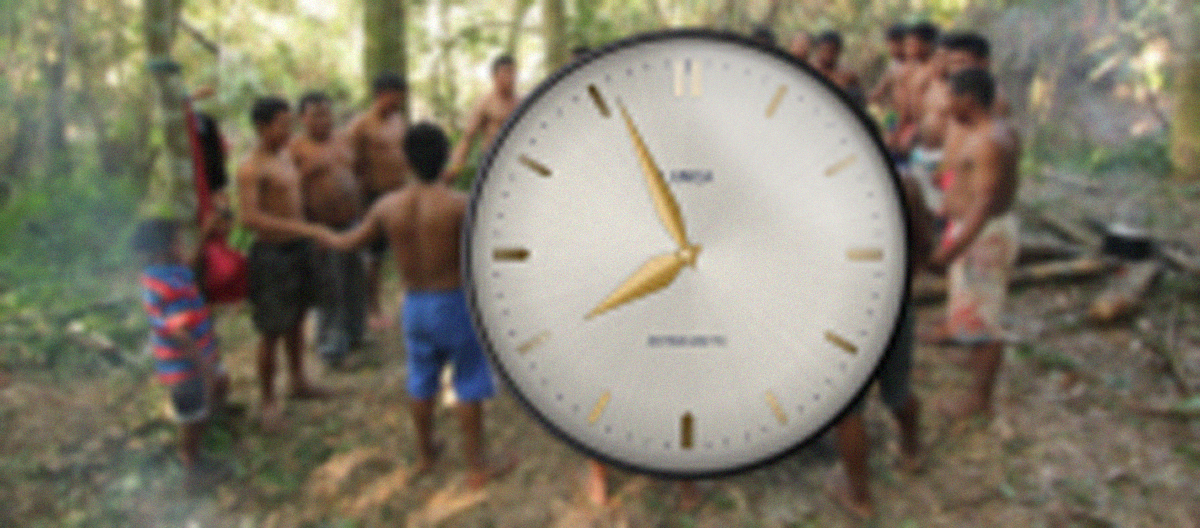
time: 7:56
